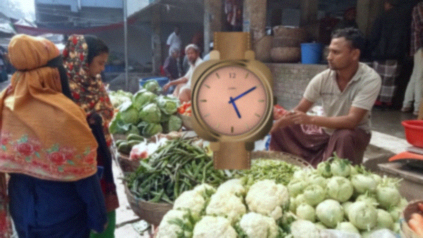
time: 5:10
